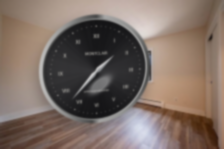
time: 1:37
